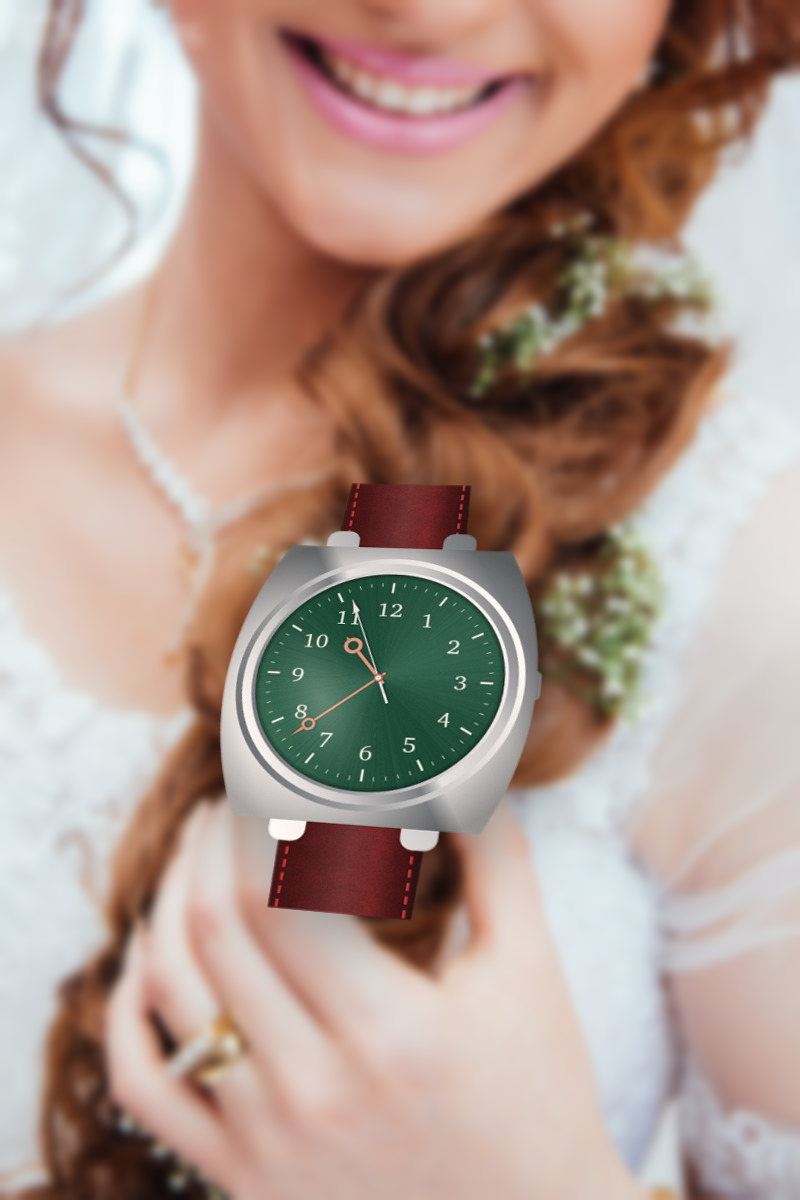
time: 10:37:56
